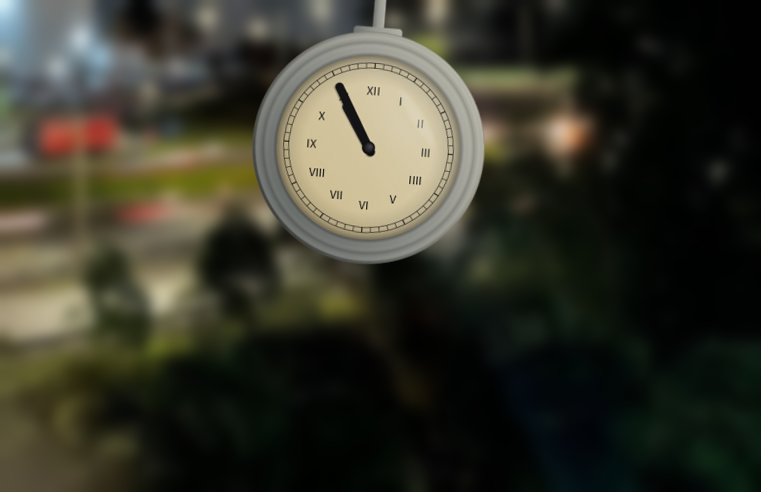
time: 10:55
